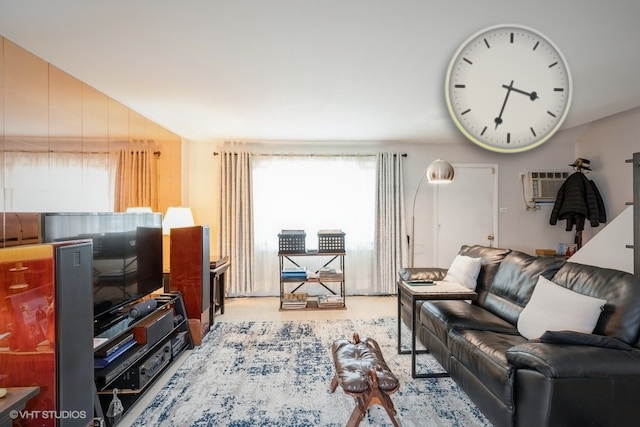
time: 3:33
